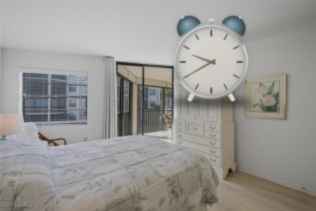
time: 9:40
